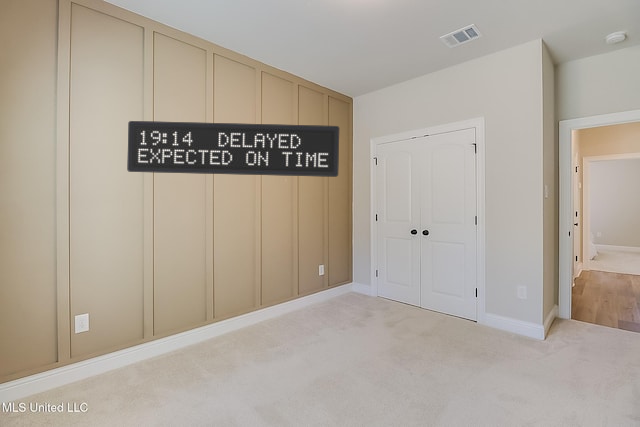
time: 19:14
